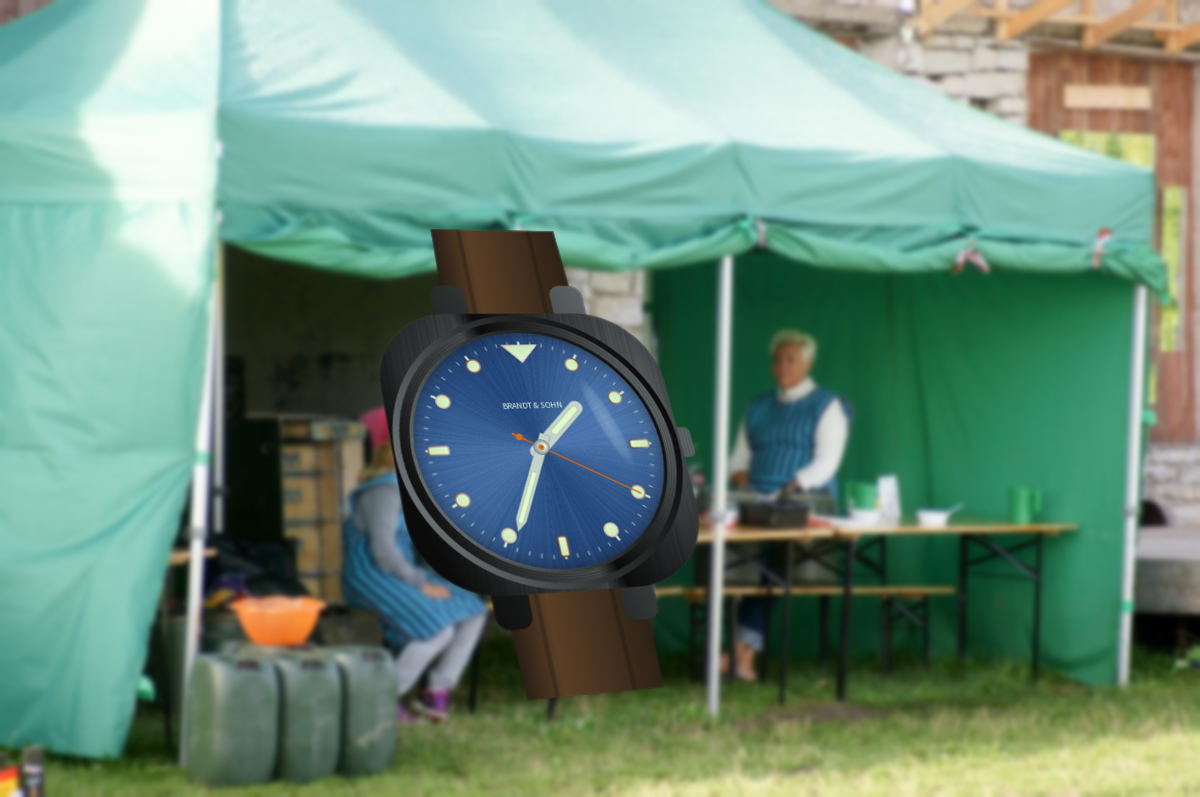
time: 1:34:20
